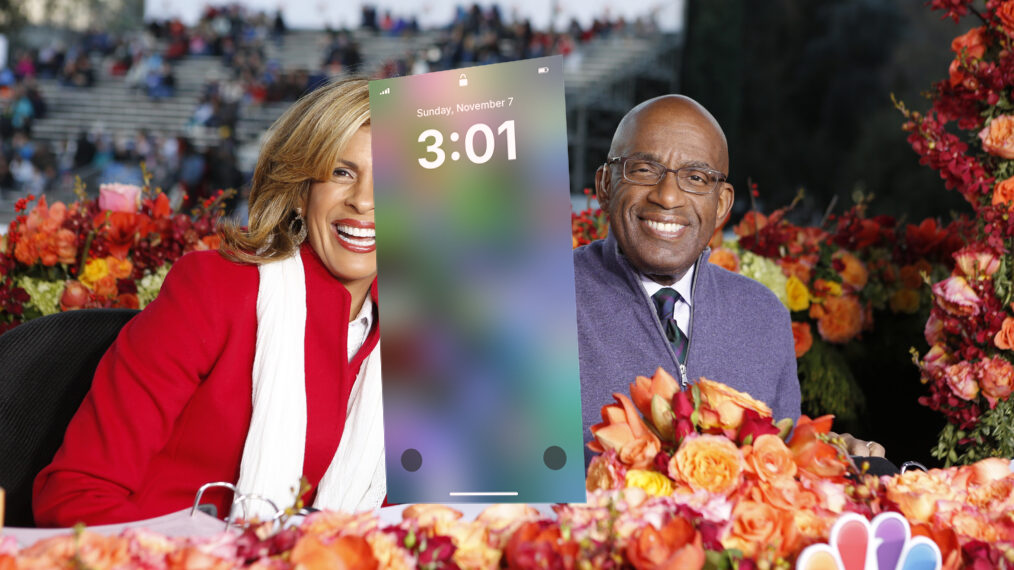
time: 3:01
